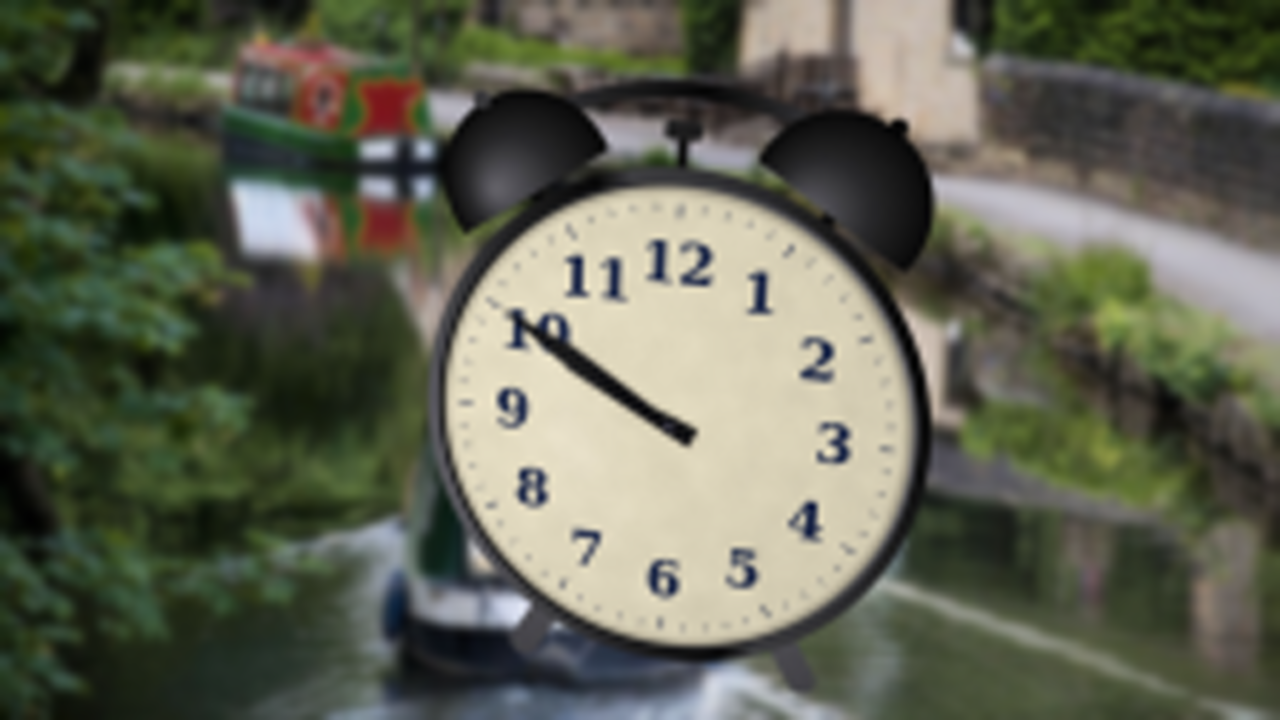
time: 9:50
